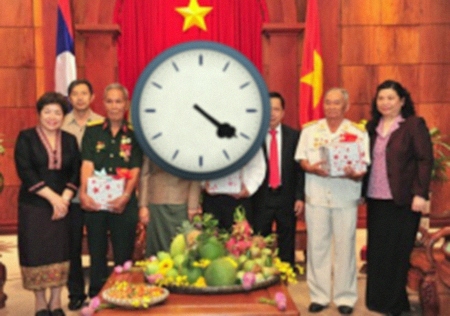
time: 4:21
